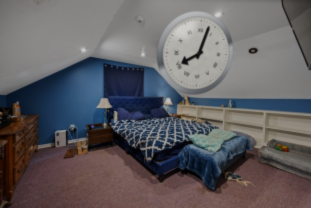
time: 8:03
